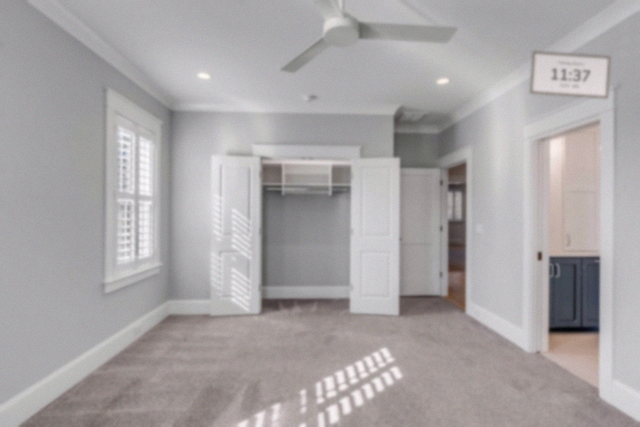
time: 11:37
